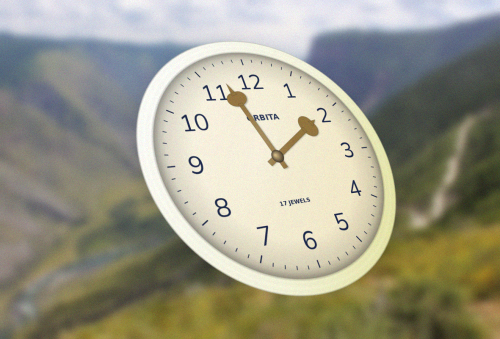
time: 1:57
